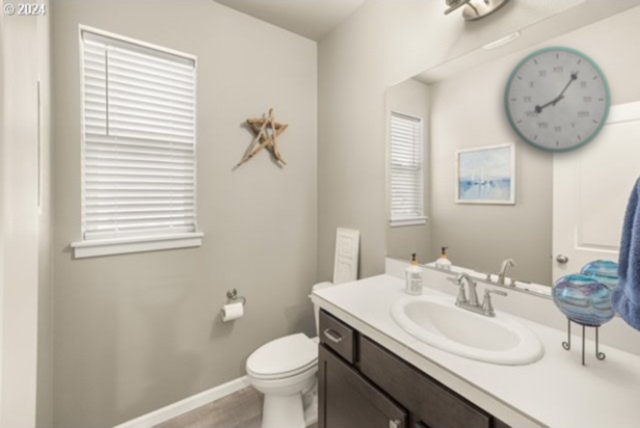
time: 8:06
